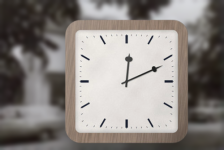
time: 12:11
